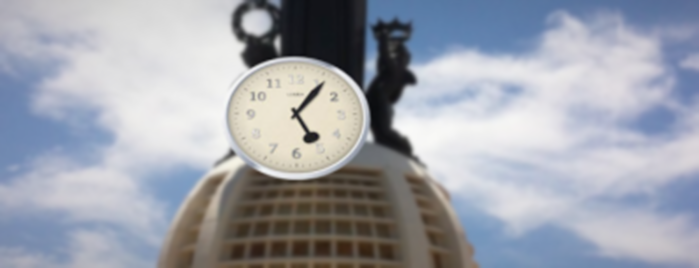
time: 5:06
